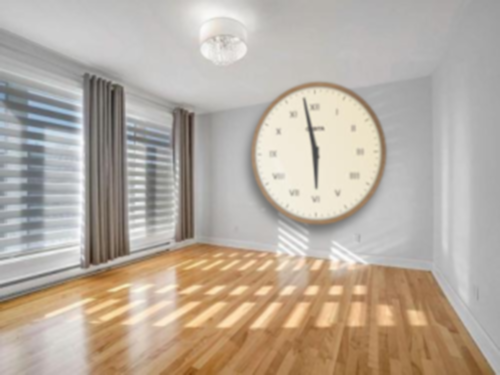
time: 5:58
